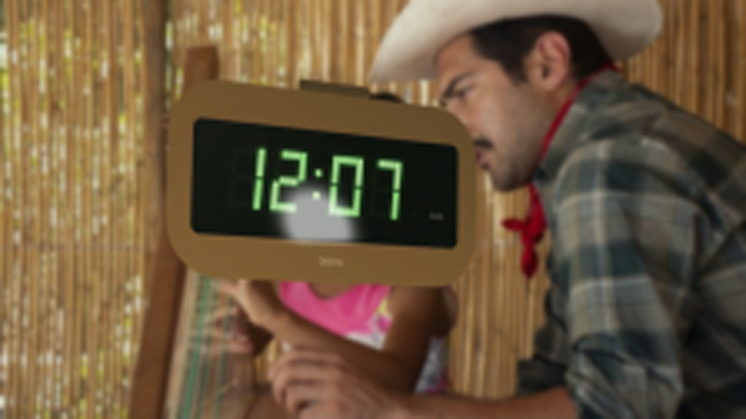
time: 12:07
